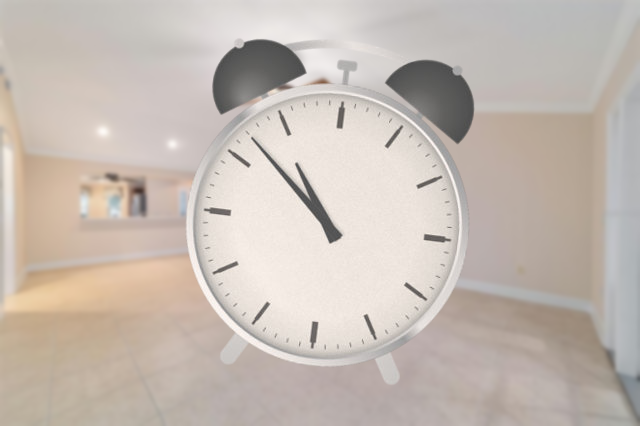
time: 10:52
